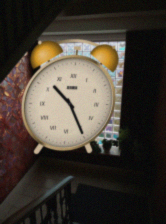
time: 10:25
